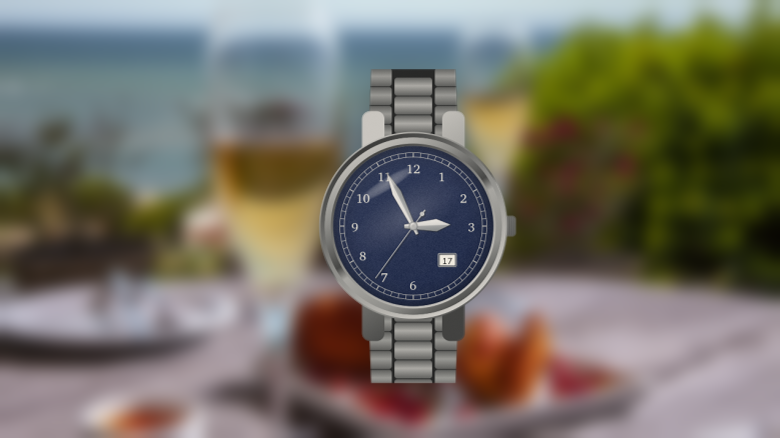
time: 2:55:36
